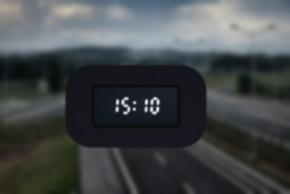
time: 15:10
